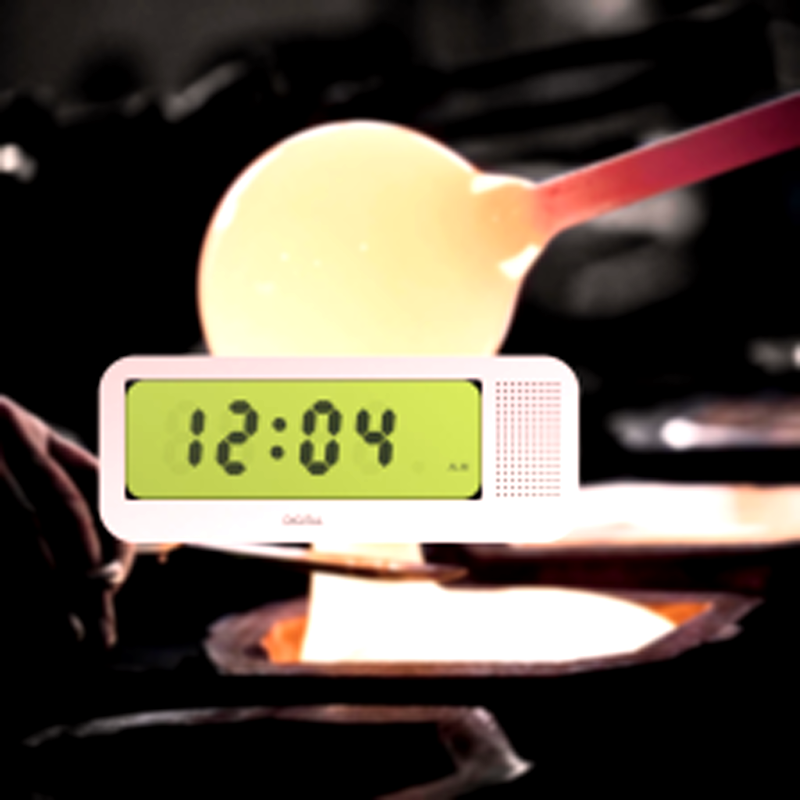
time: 12:04
